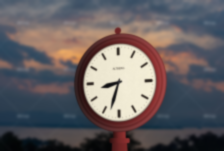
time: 8:33
